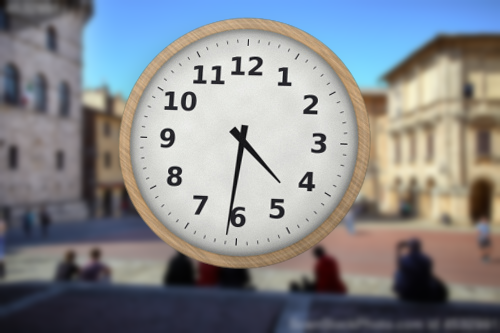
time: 4:31
